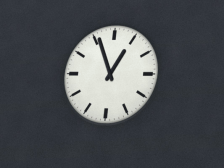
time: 12:56
